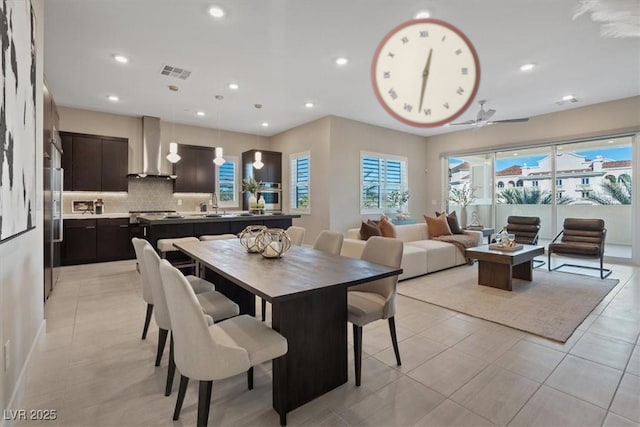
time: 12:32
